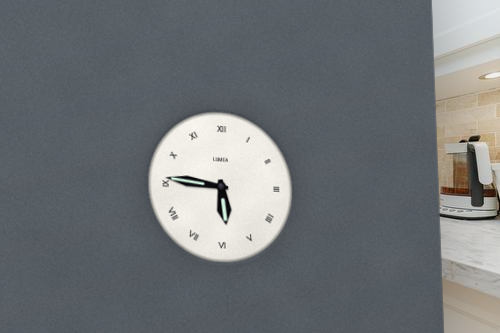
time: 5:46
